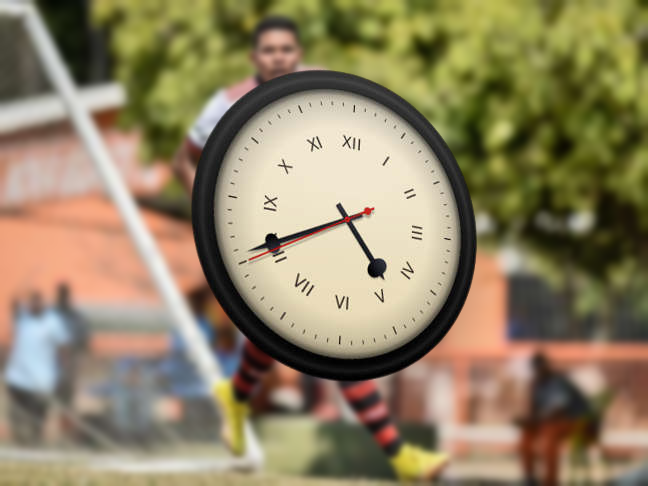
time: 4:40:40
